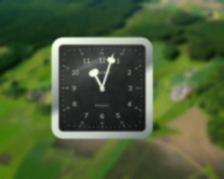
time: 11:03
